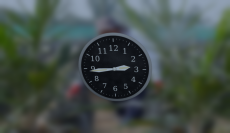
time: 2:44
